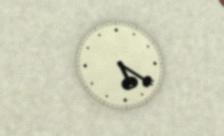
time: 5:21
